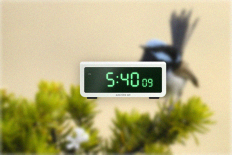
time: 5:40:09
